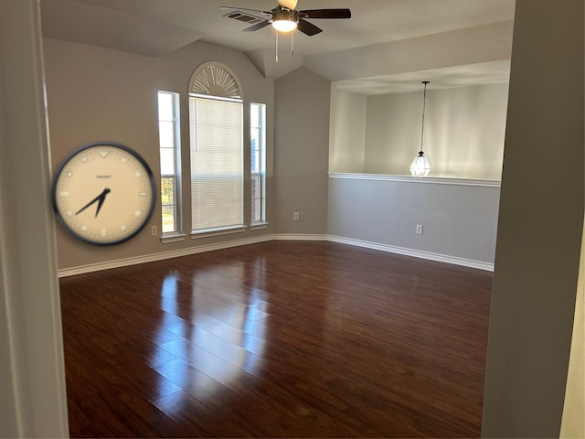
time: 6:39
